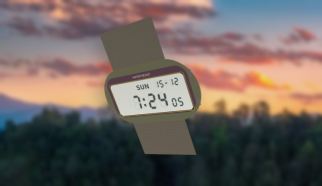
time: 7:24:05
